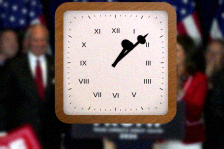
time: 1:08
